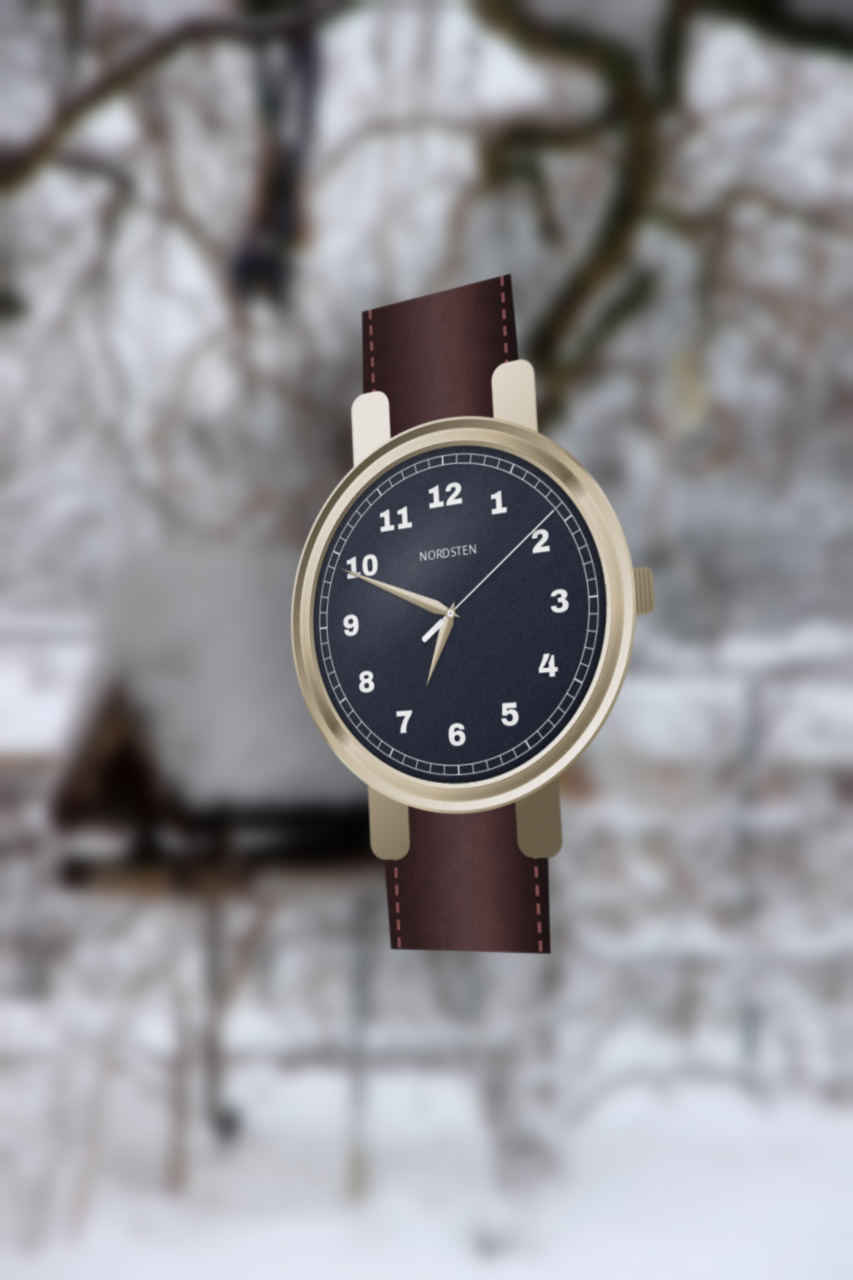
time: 6:49:09
